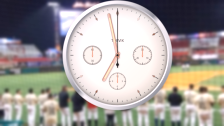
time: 6:58
